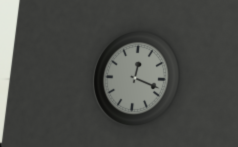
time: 12:18
